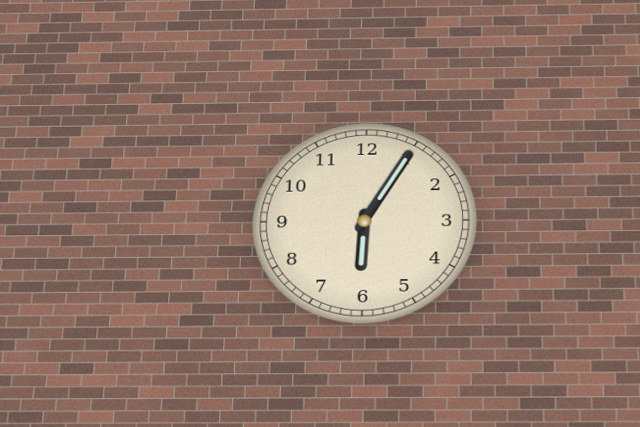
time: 6:05
